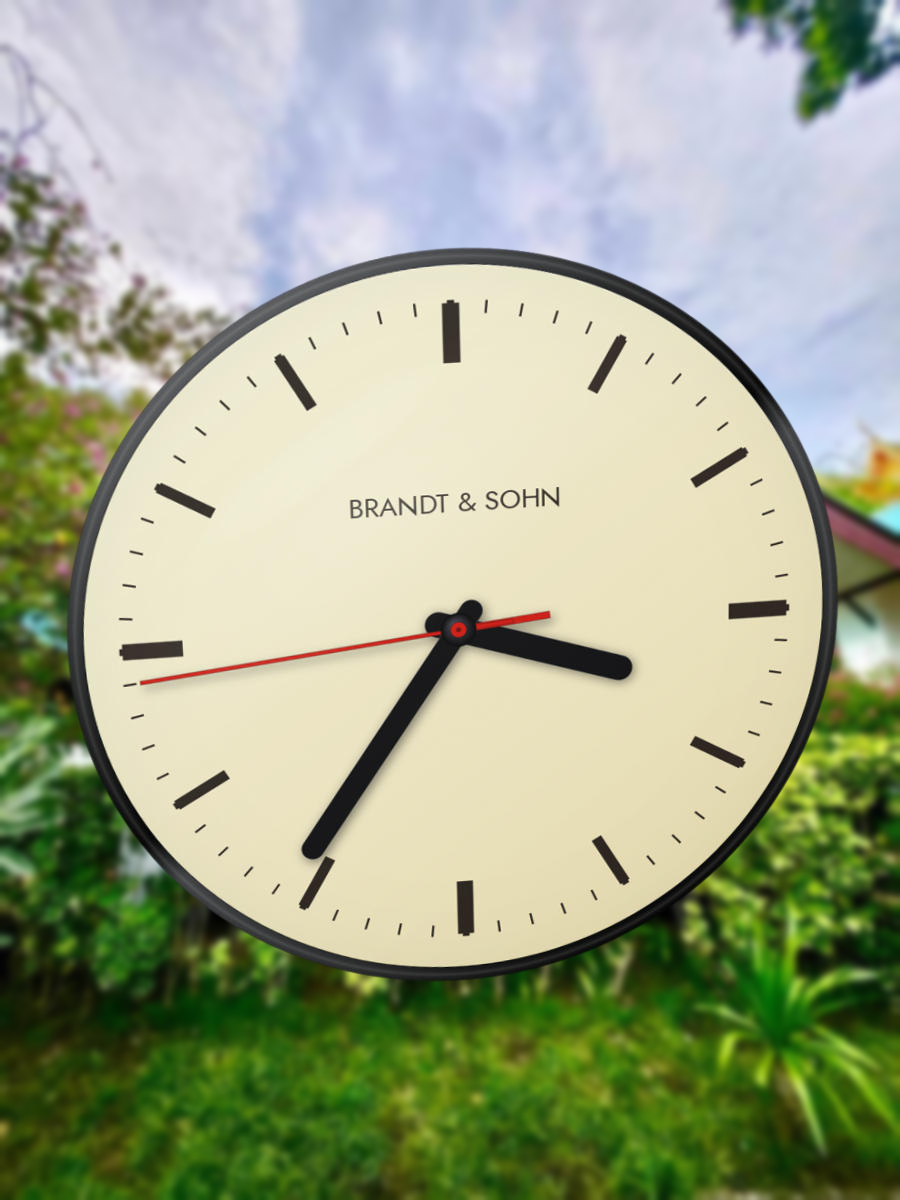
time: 3:35:44
